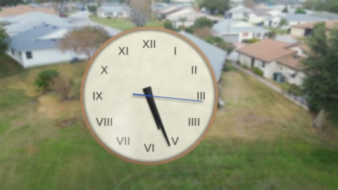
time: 5:26:16
